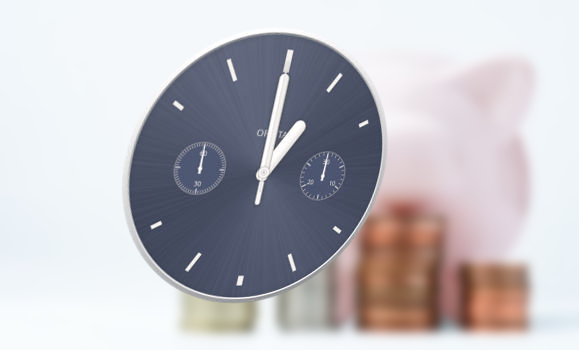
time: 1:00
